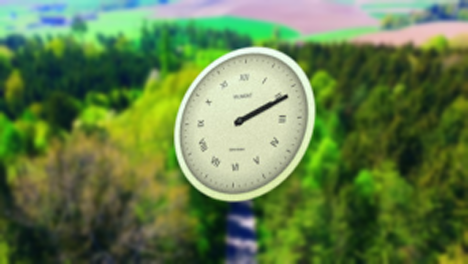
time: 2:11
